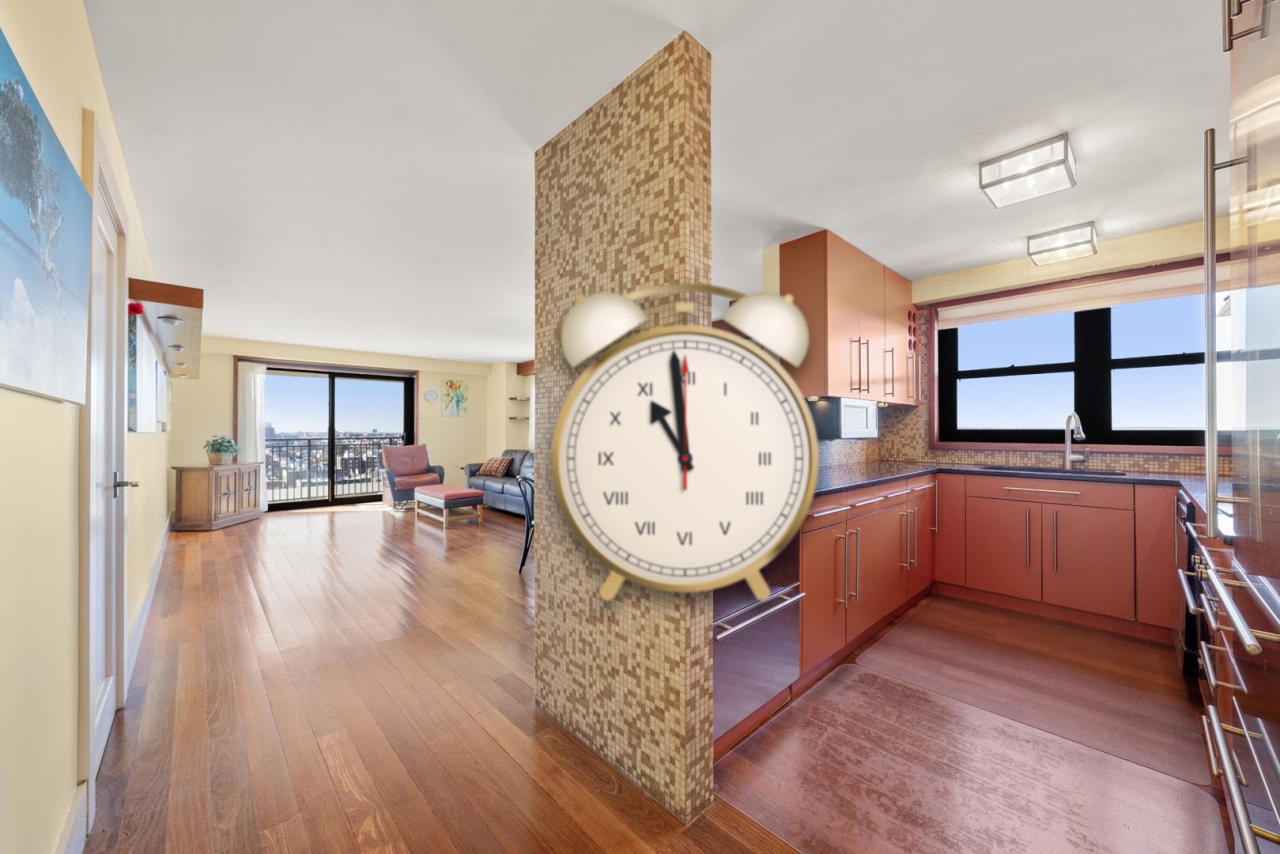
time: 10:59:00
